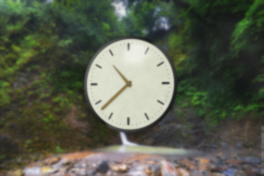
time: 10:38
